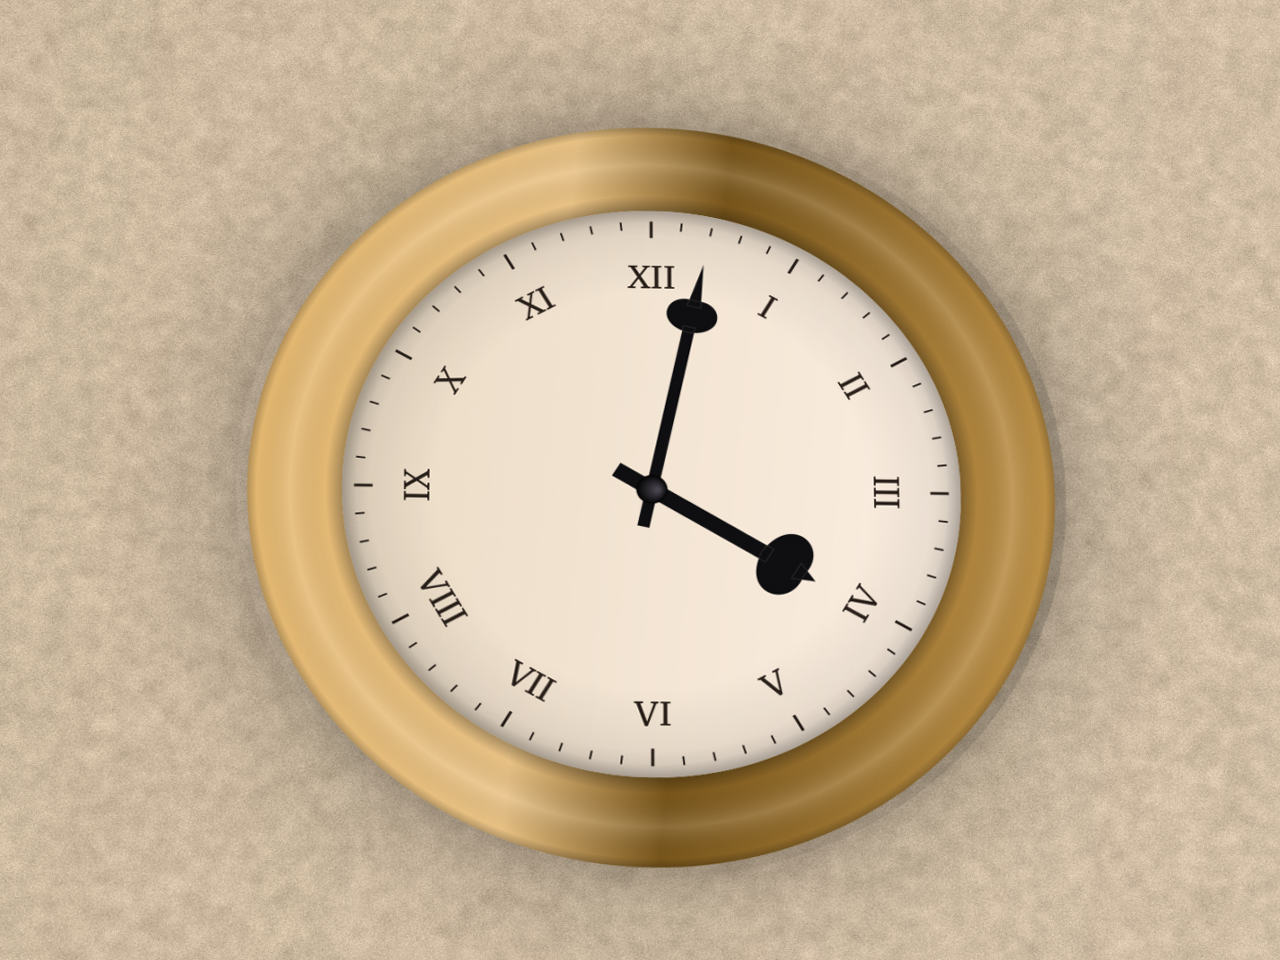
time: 4:02
